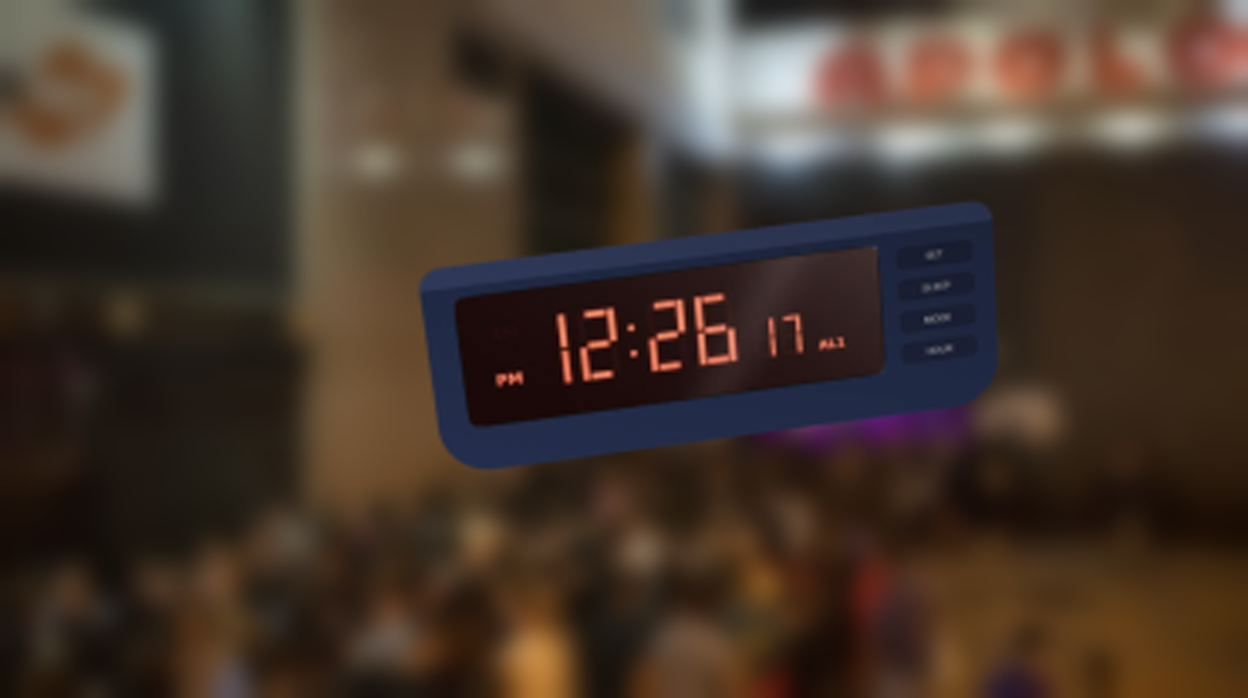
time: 12:26:17
